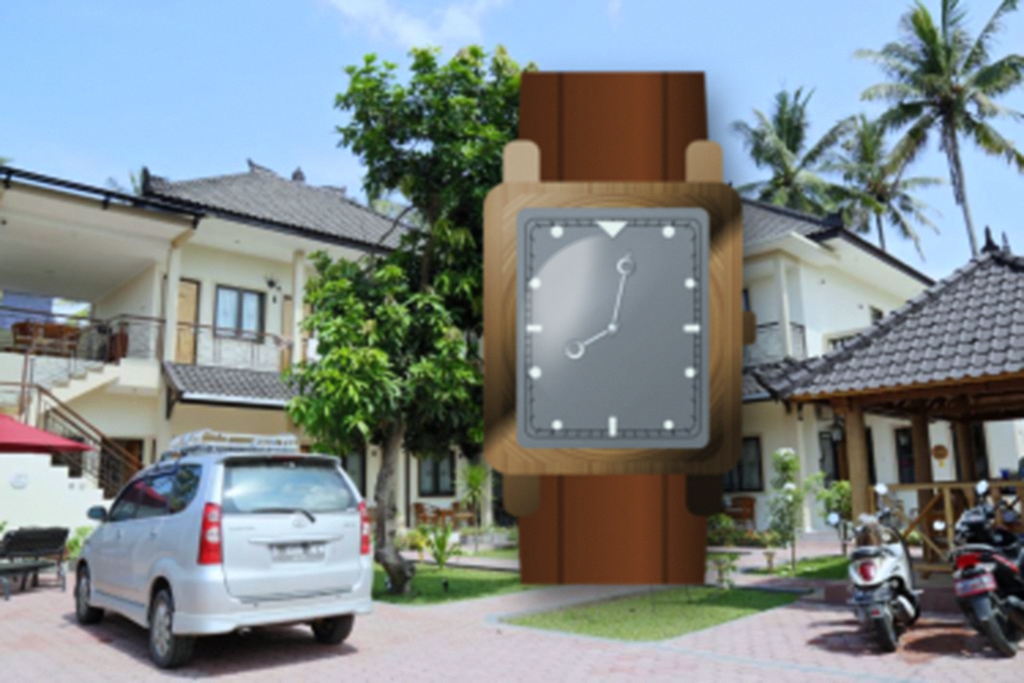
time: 8:02
